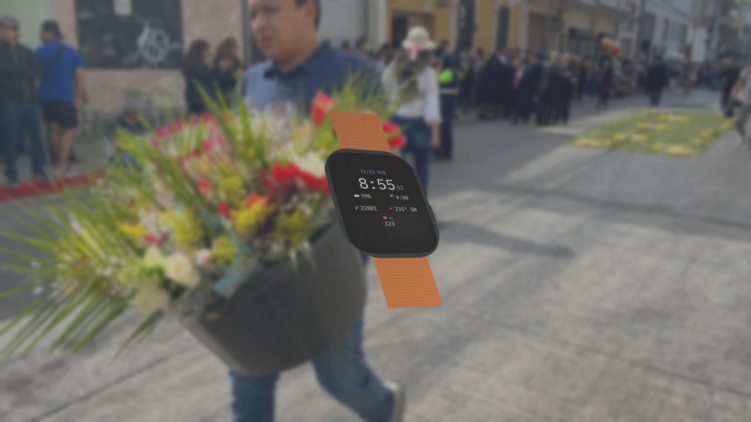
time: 8:55
